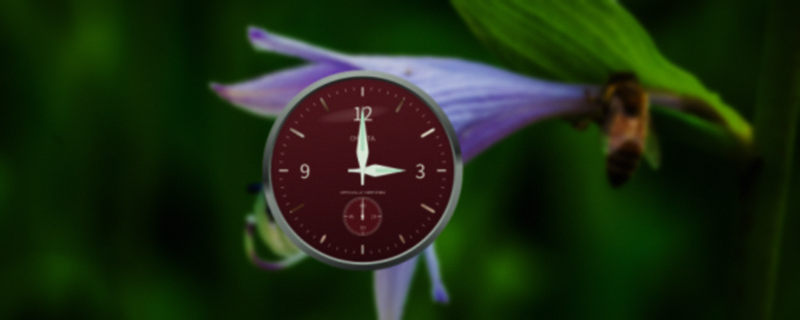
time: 3:00
